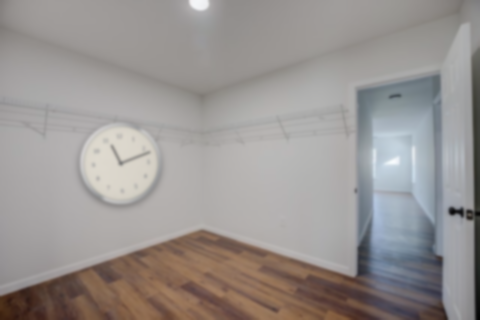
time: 11:12
